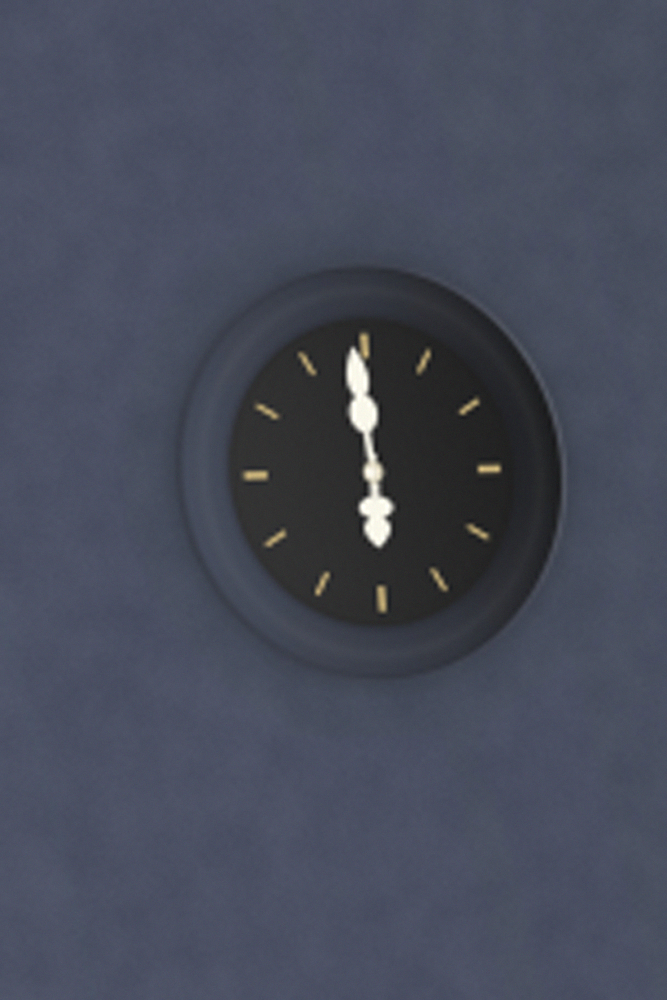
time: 5:59
